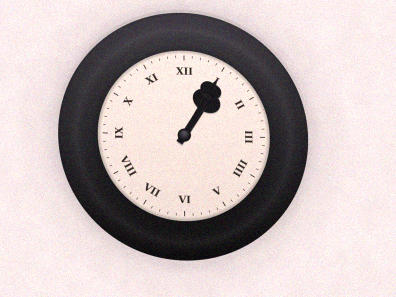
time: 1:05
